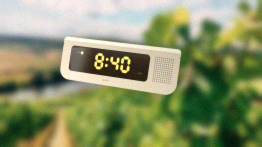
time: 8:40
